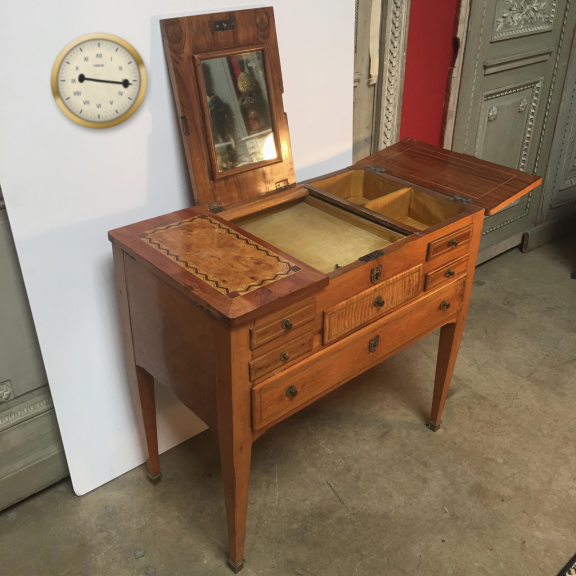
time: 9:16
